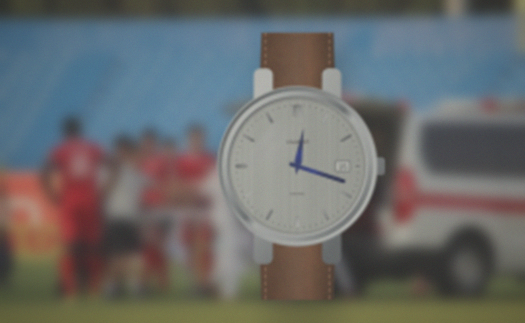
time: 12:18
